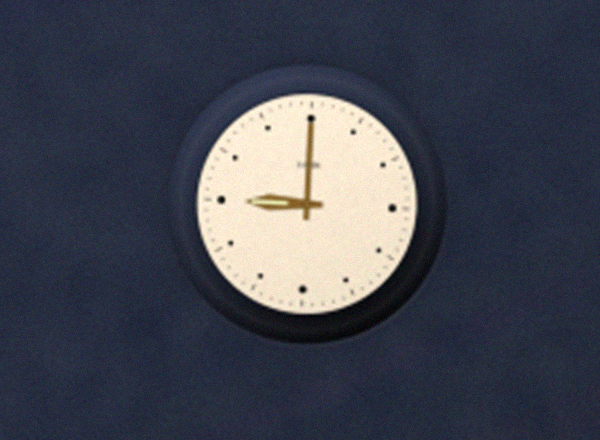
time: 9:00
